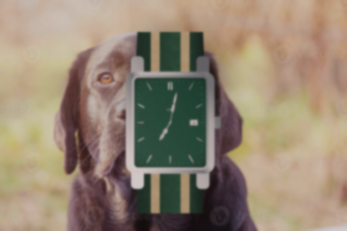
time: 7:02
